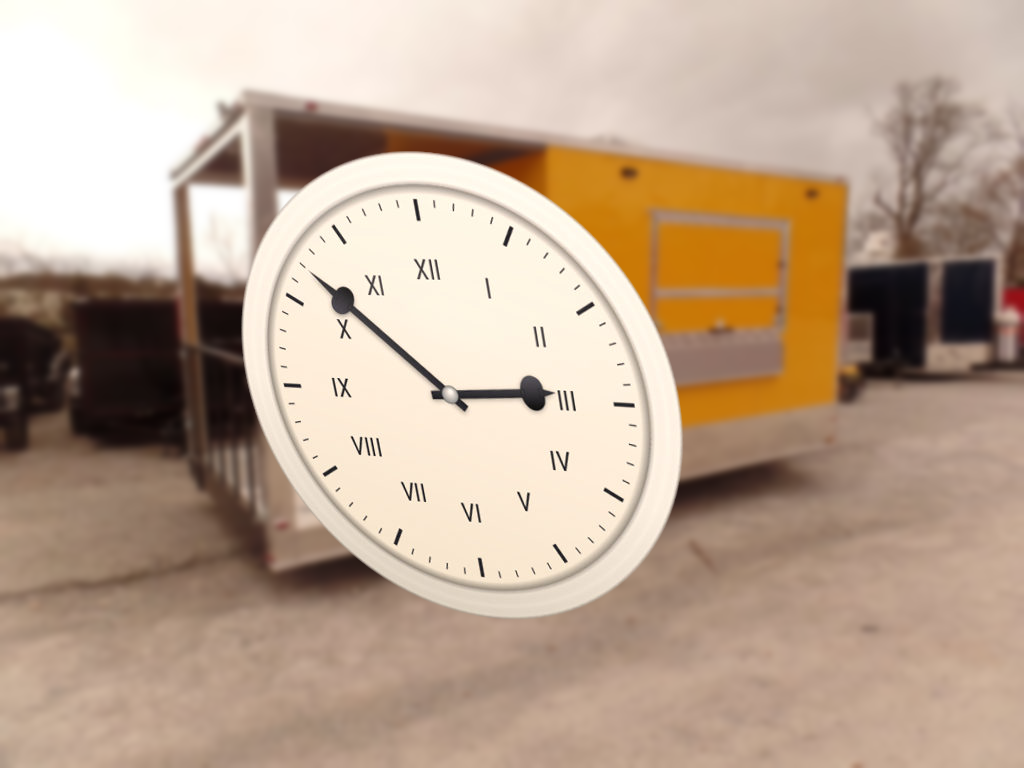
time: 2:52
